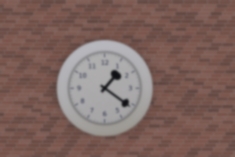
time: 1:21
